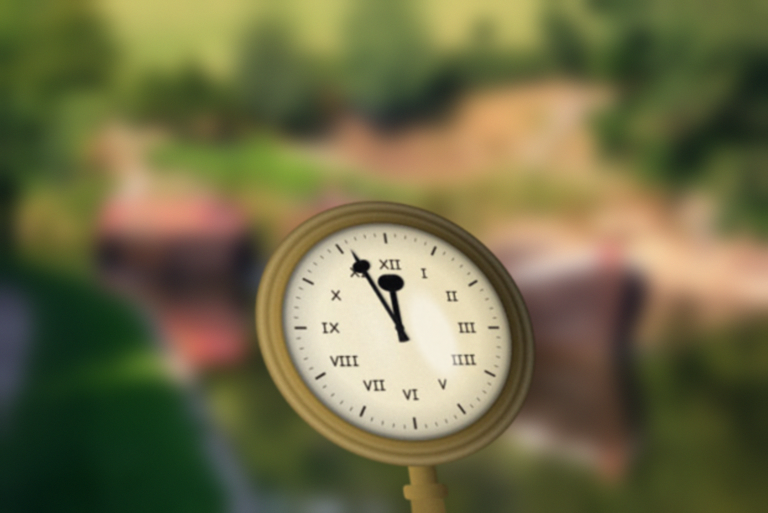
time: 11:56
